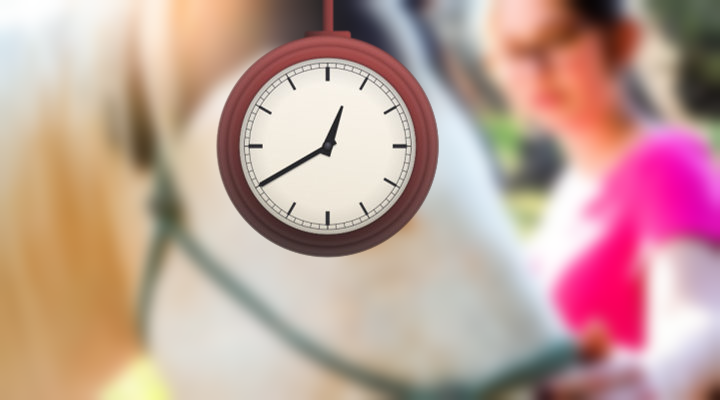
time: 12:40
